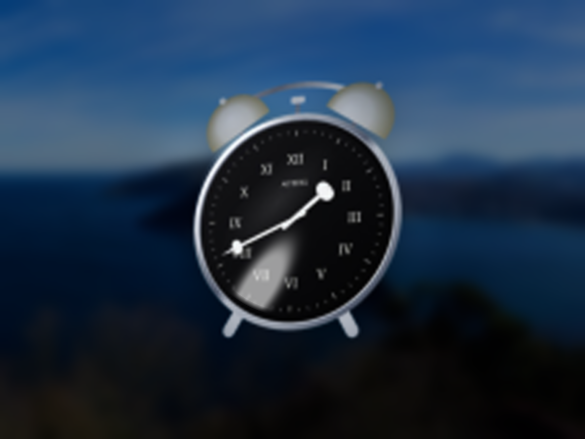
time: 1:41
